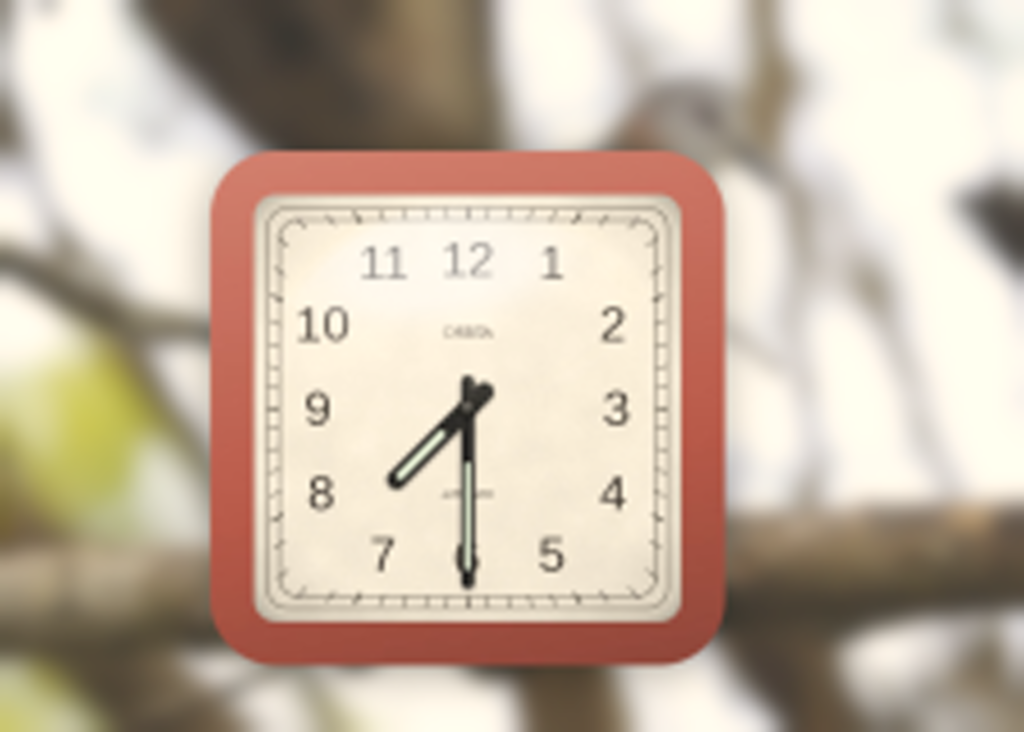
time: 7:30
